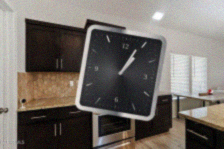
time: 1:04
